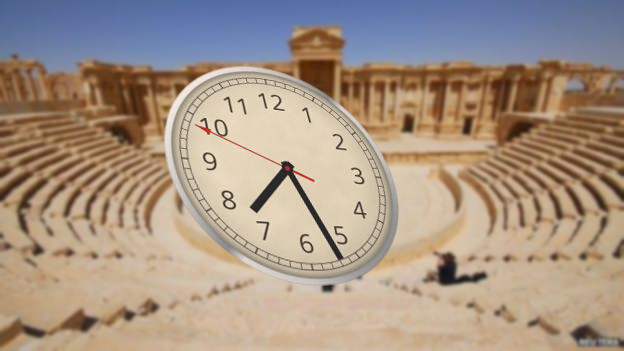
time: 7:26:49
